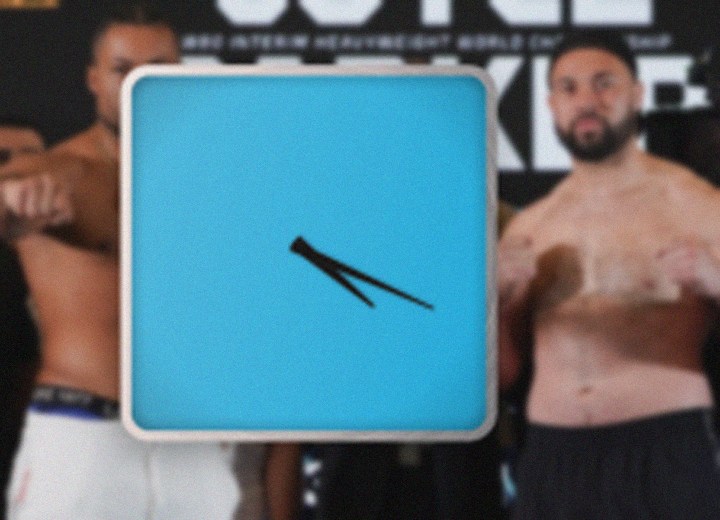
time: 4:19
